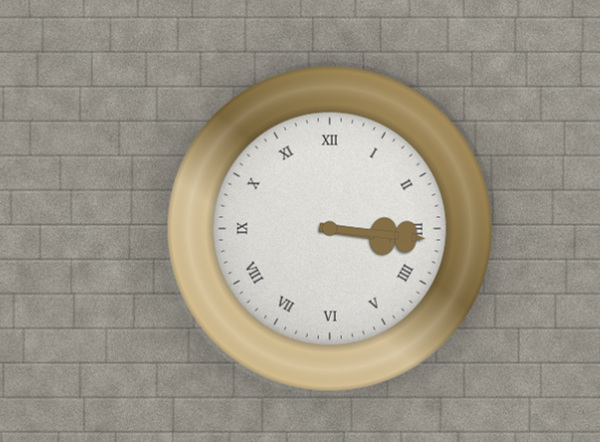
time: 3:16
